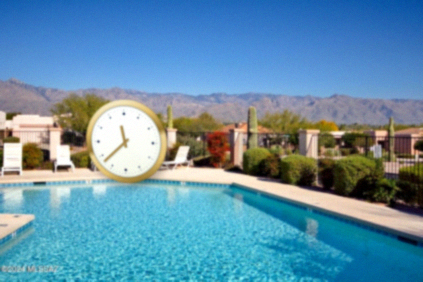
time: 11:38
